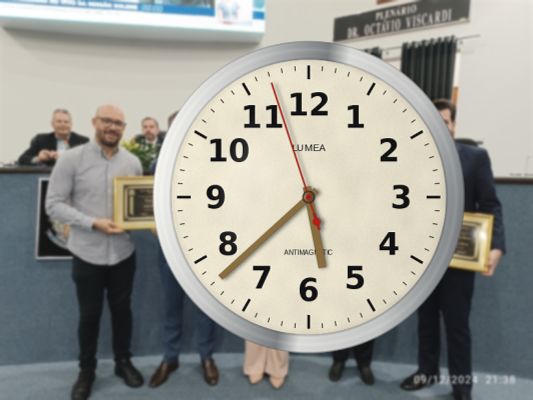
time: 5:37:57
